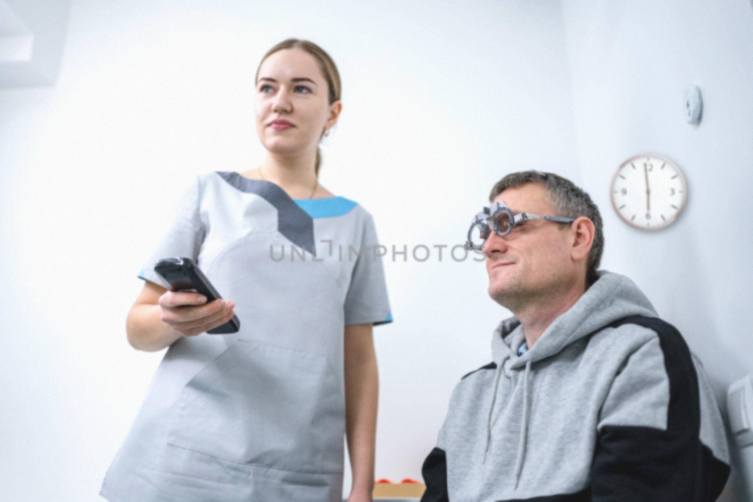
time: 5:59
